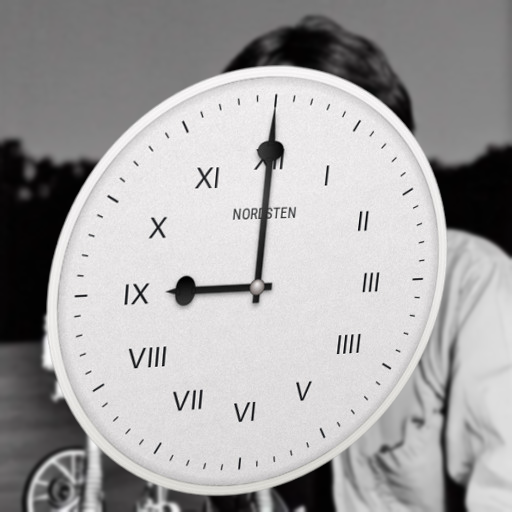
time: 9:00
